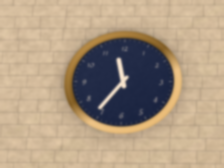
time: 11:36
